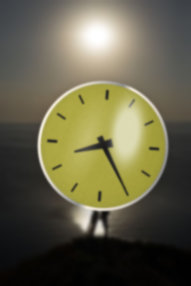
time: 8:25
